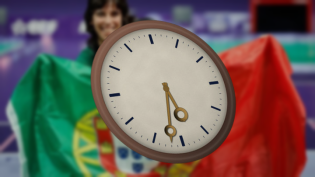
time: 5:32
